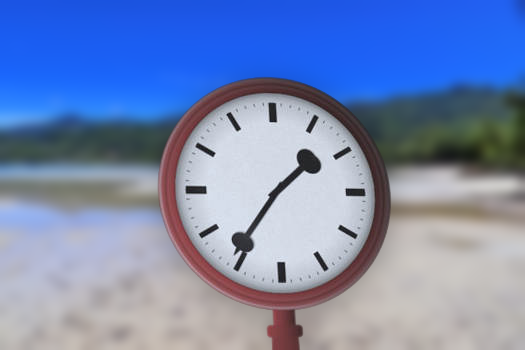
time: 1:36
